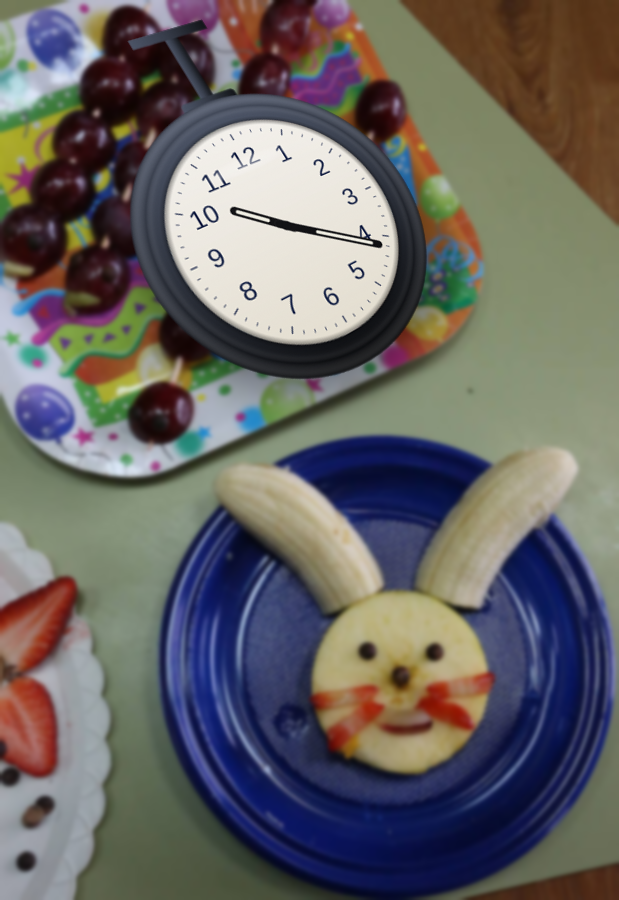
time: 10:21
